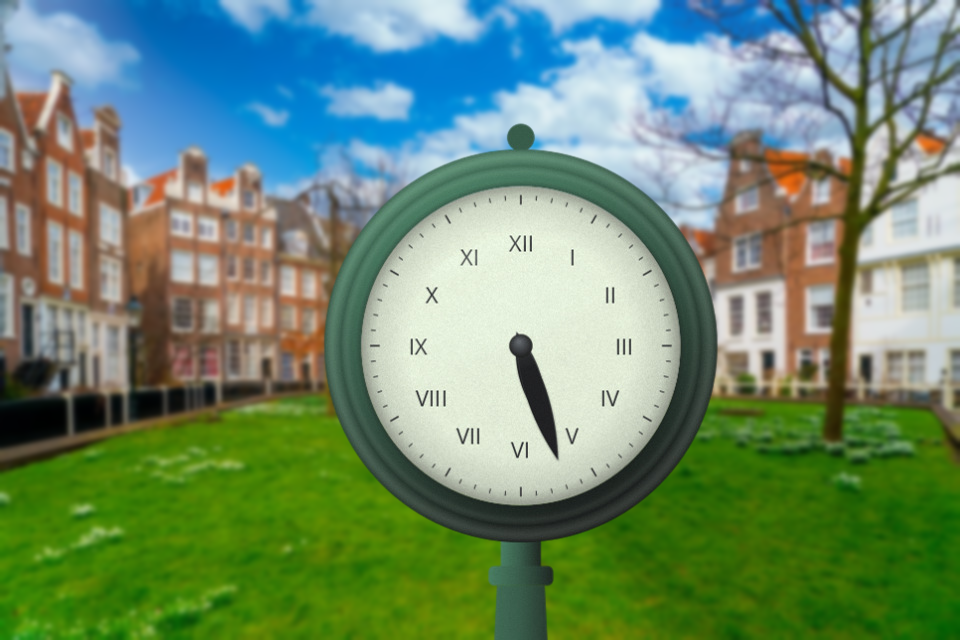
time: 5:27
